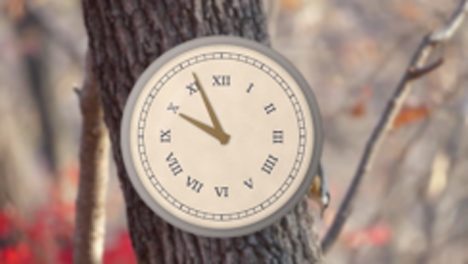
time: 9:56
